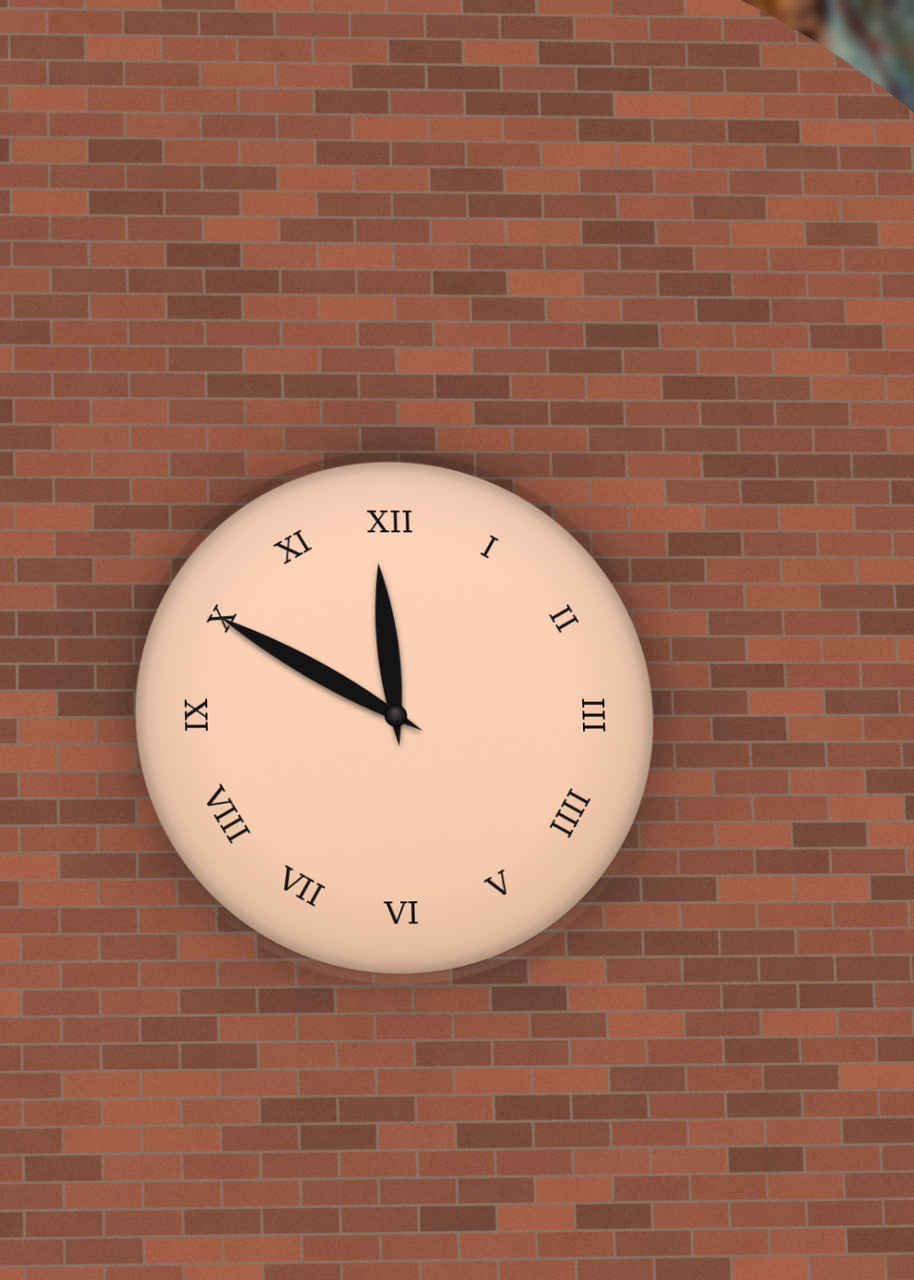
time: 11:50
